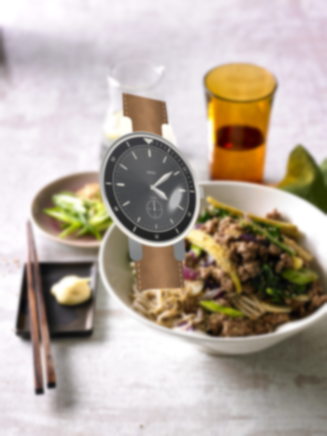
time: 4:09
